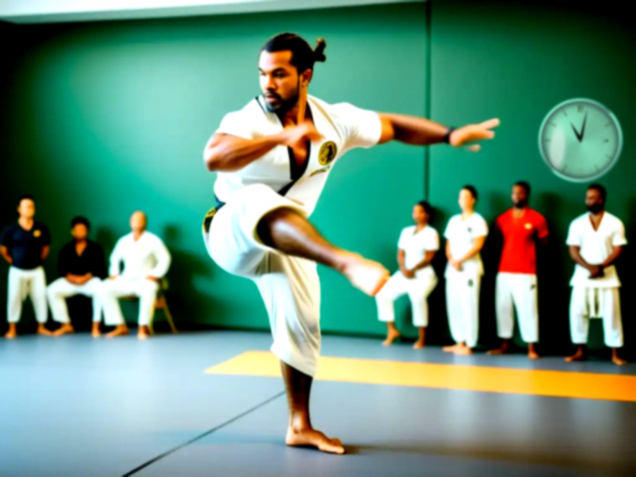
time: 11:02
